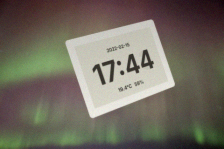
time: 17:44
